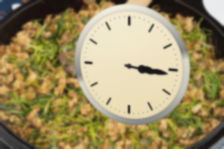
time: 3:16
